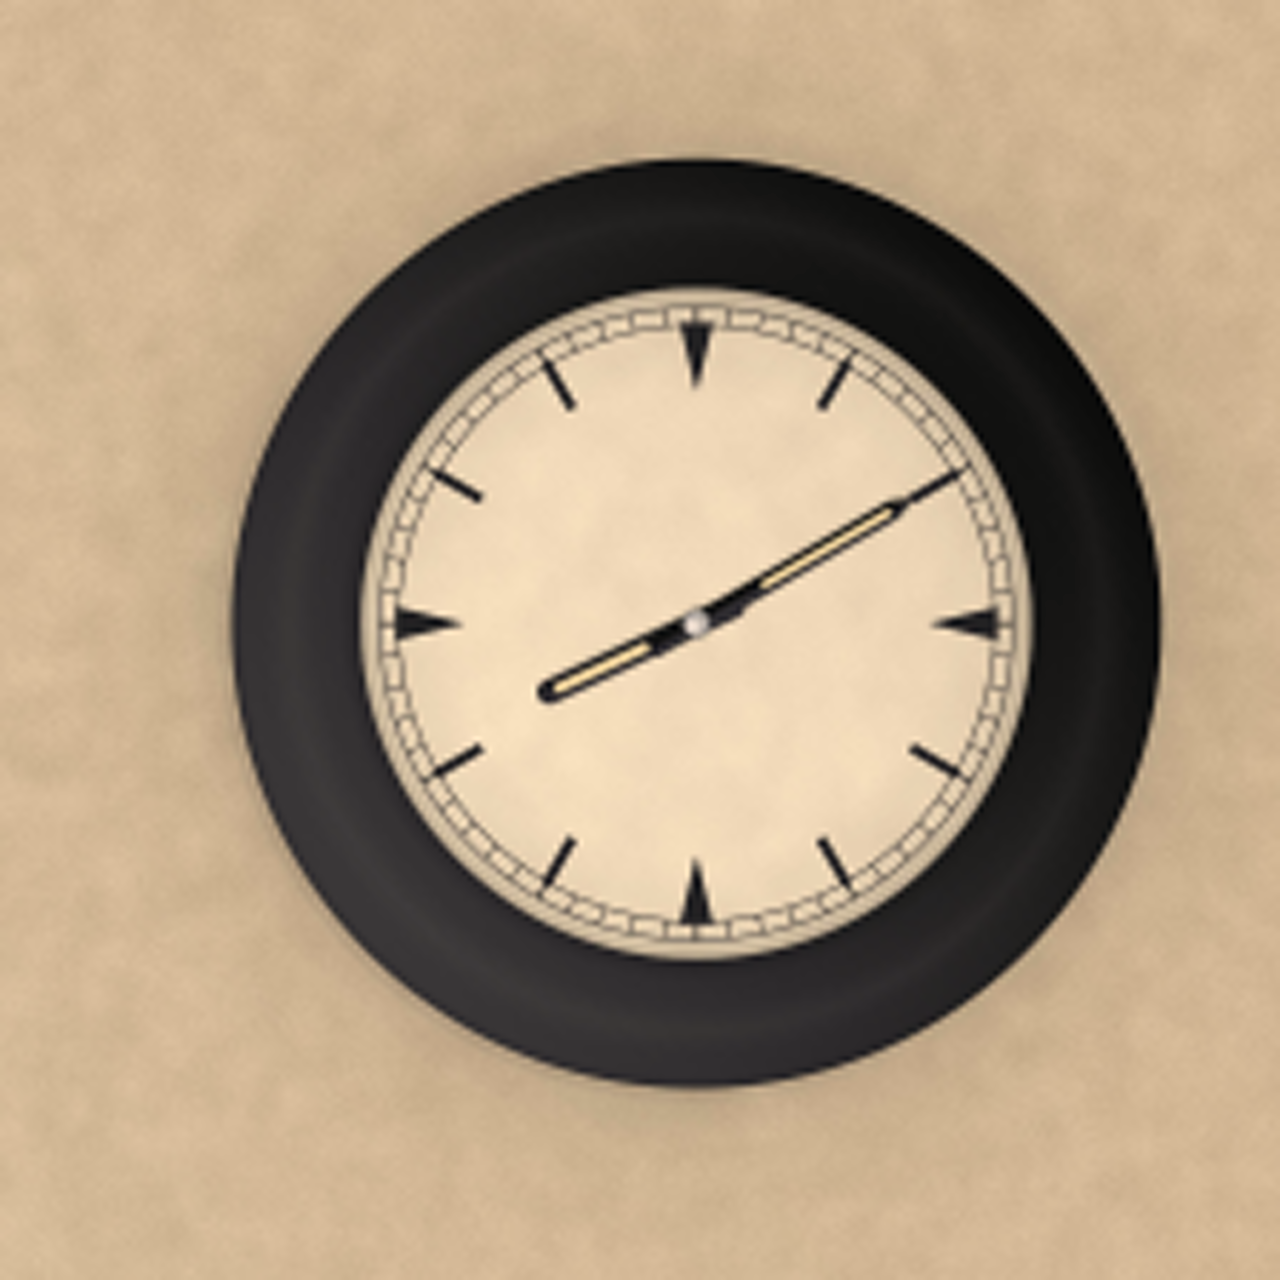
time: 8:10
